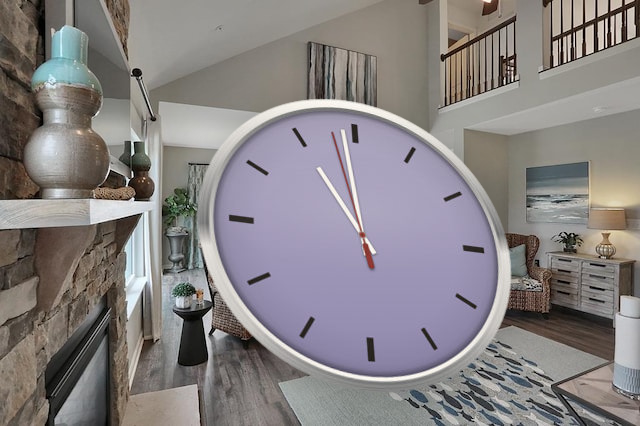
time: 10:58:58
